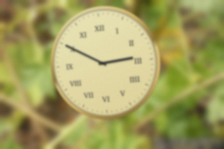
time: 2:50
